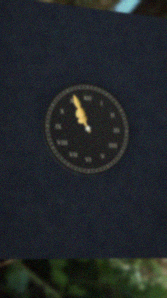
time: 10:56
